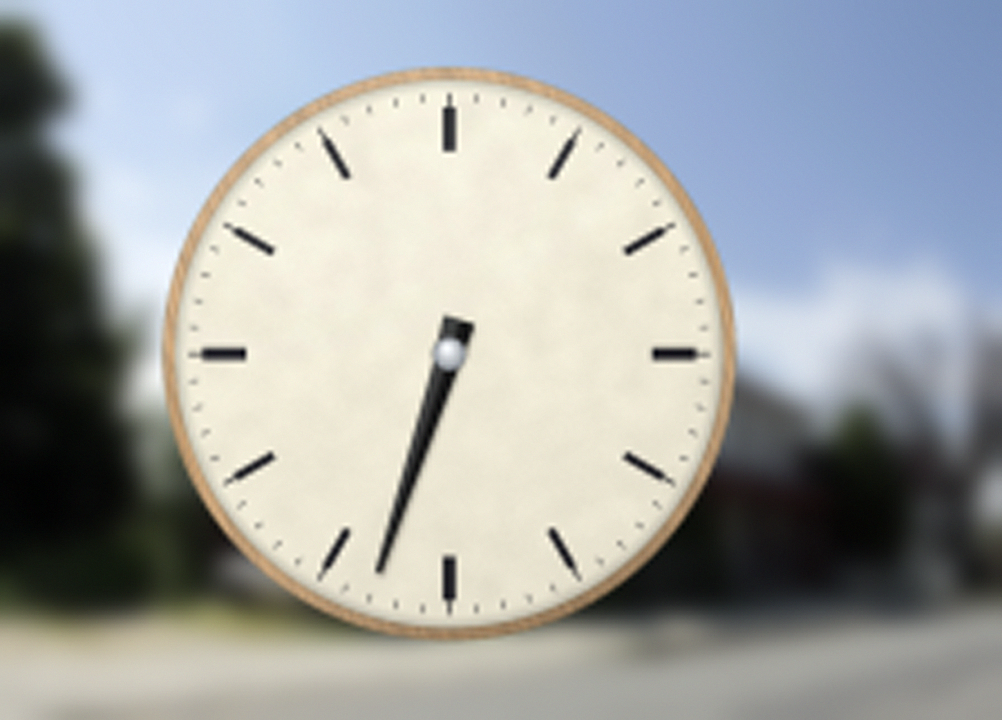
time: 6:33
